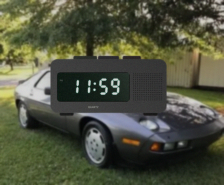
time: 11:59
